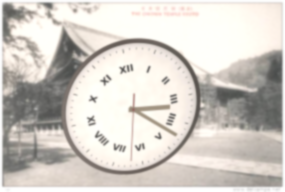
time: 3:22:32
